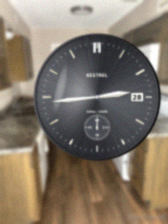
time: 2:44
